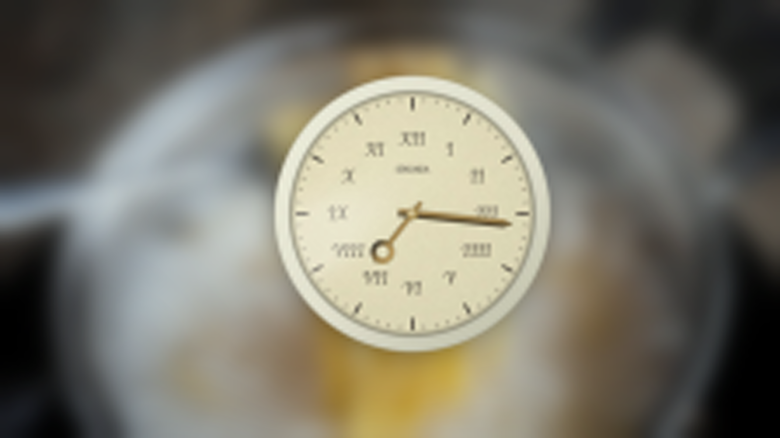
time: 7:16
